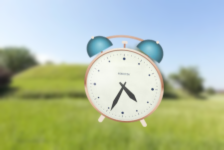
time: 4:34
